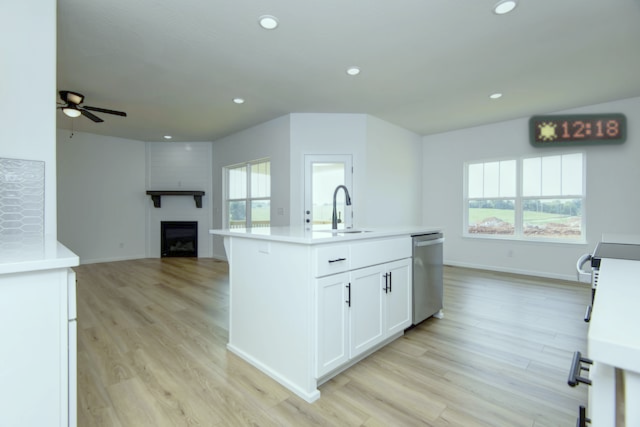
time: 12:18
